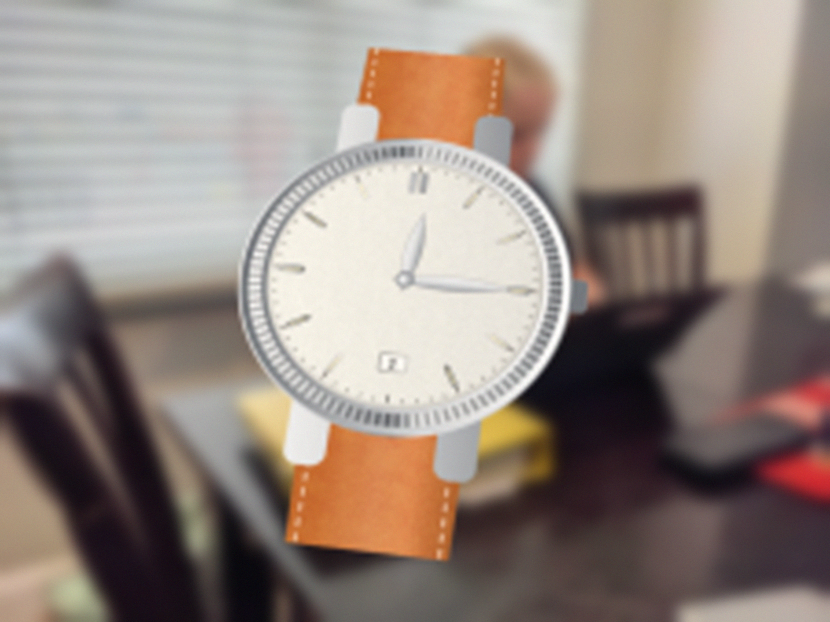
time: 12:15
